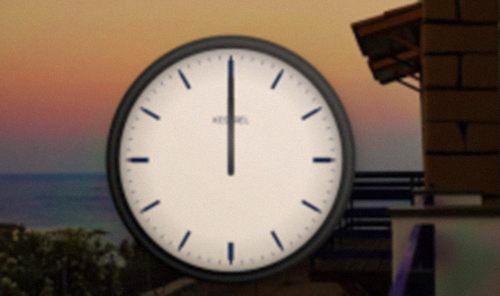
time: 12:00
